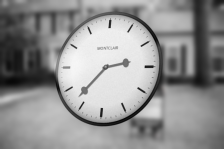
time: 2:37
